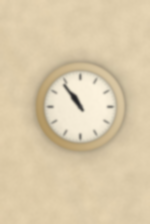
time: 10:54
